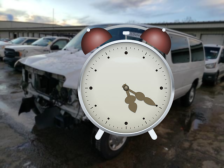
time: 5:20
